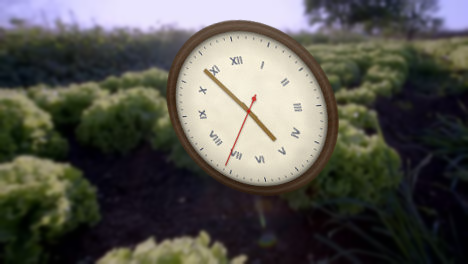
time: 4:53:36
